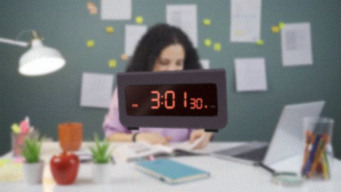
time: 3:01:30
